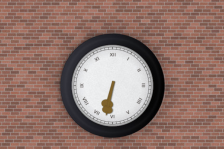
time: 6:32
